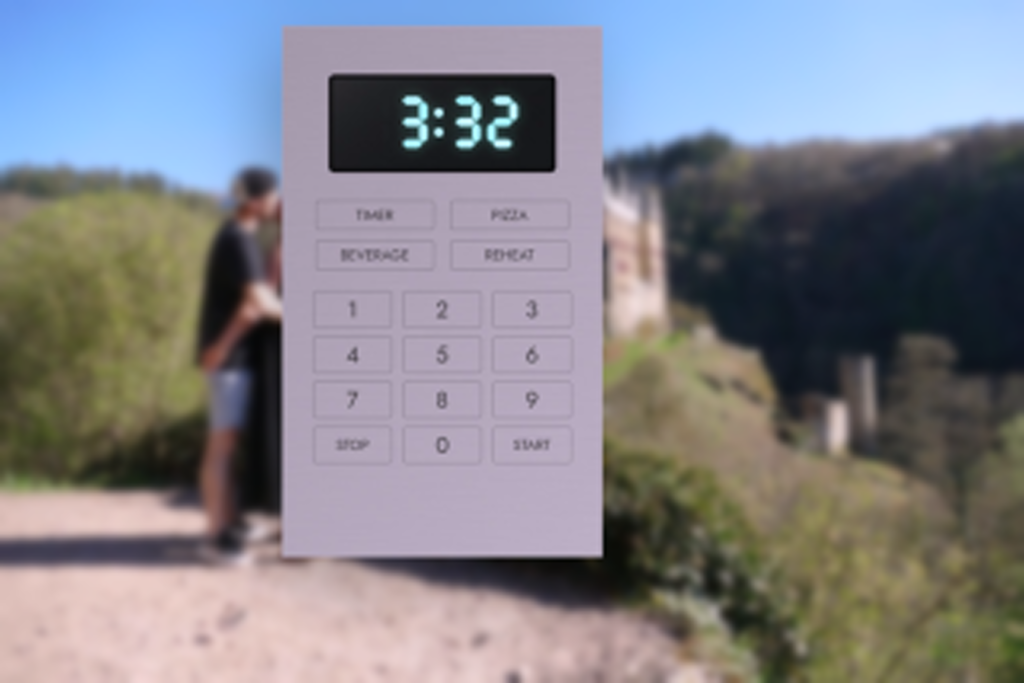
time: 3:32
